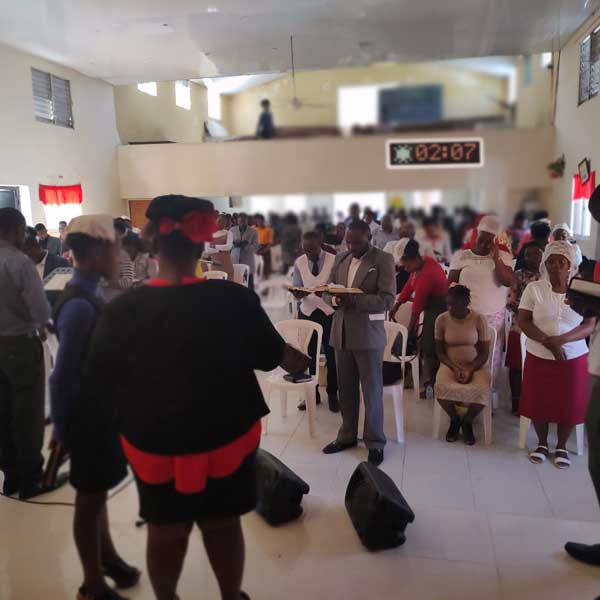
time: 2:07
